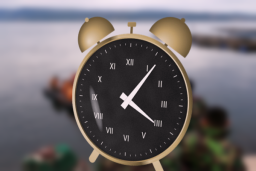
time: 4:06
